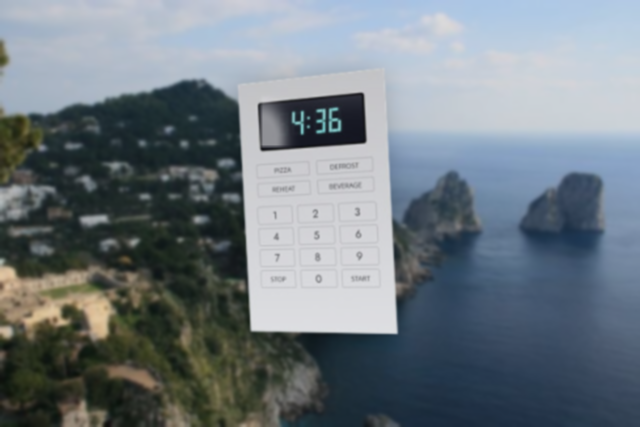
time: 4:36
